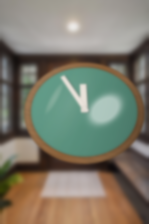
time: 11:55
